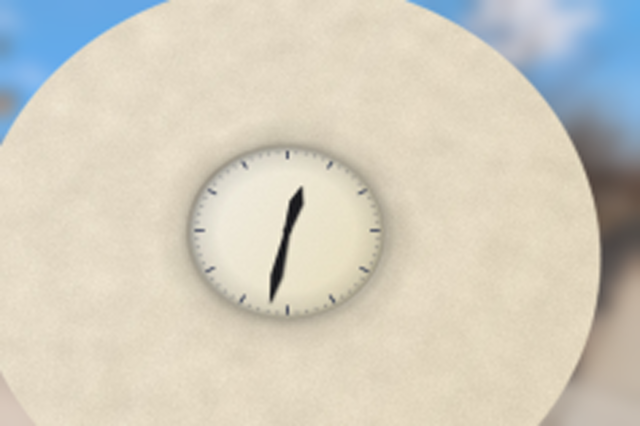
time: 12:32
